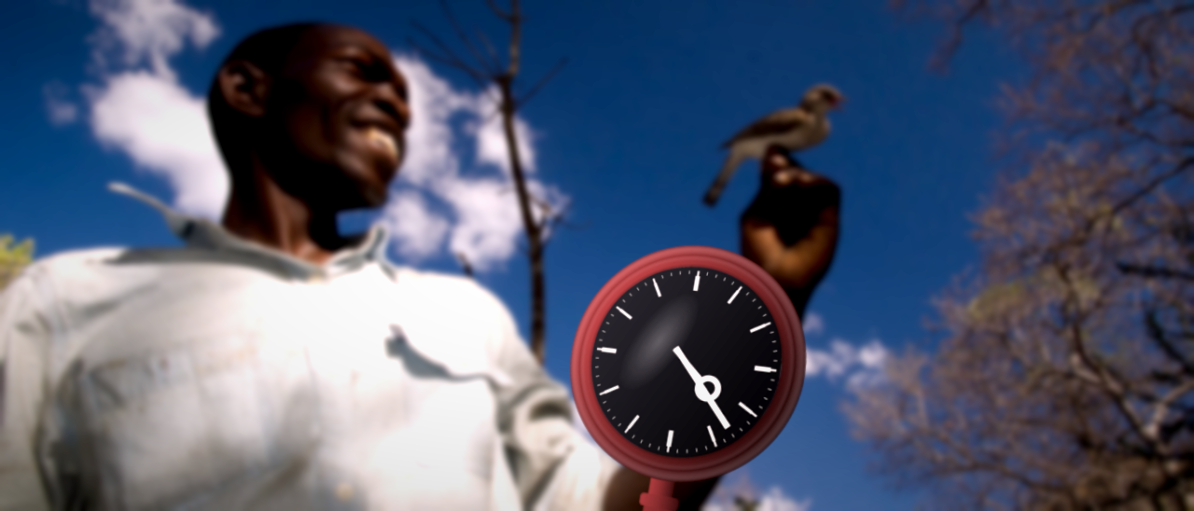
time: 4:23
